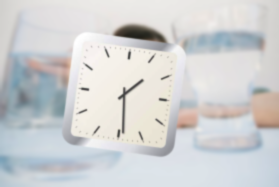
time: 1:29
